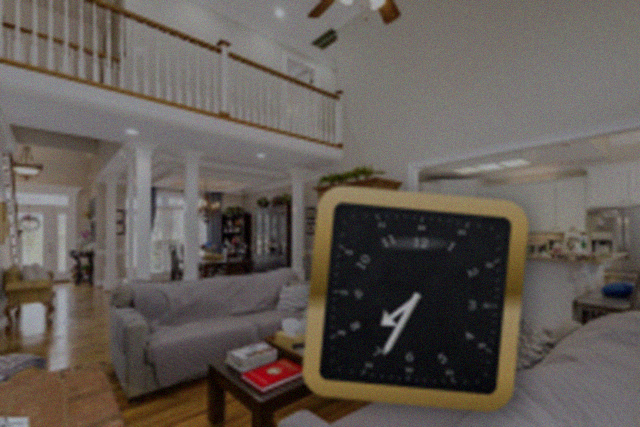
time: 7:34
